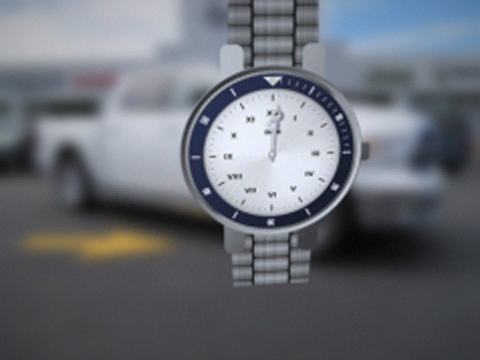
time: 12:01
